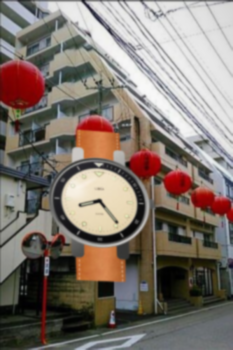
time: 8:24
